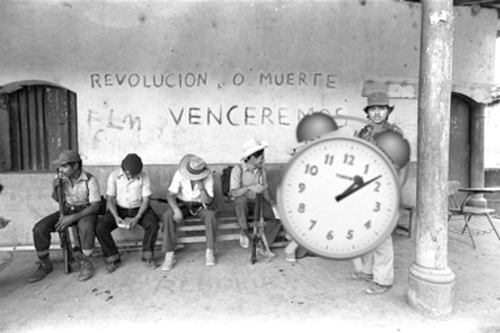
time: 1:08
